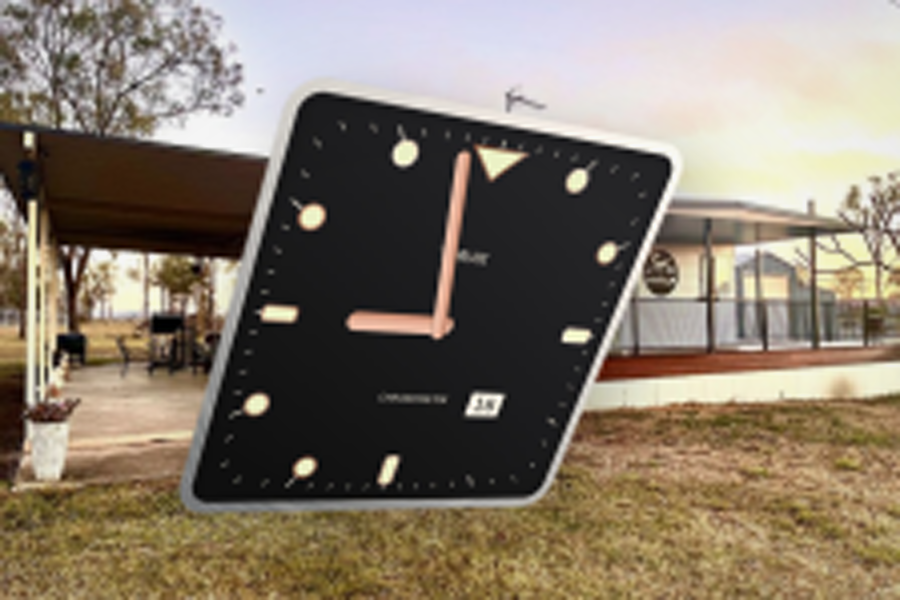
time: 8:58
